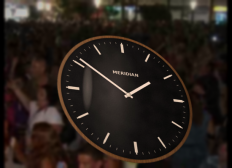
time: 1:51
